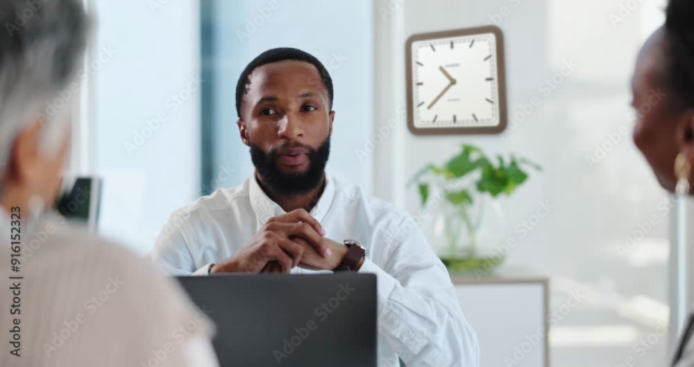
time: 10:38
